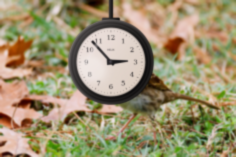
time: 2:53
